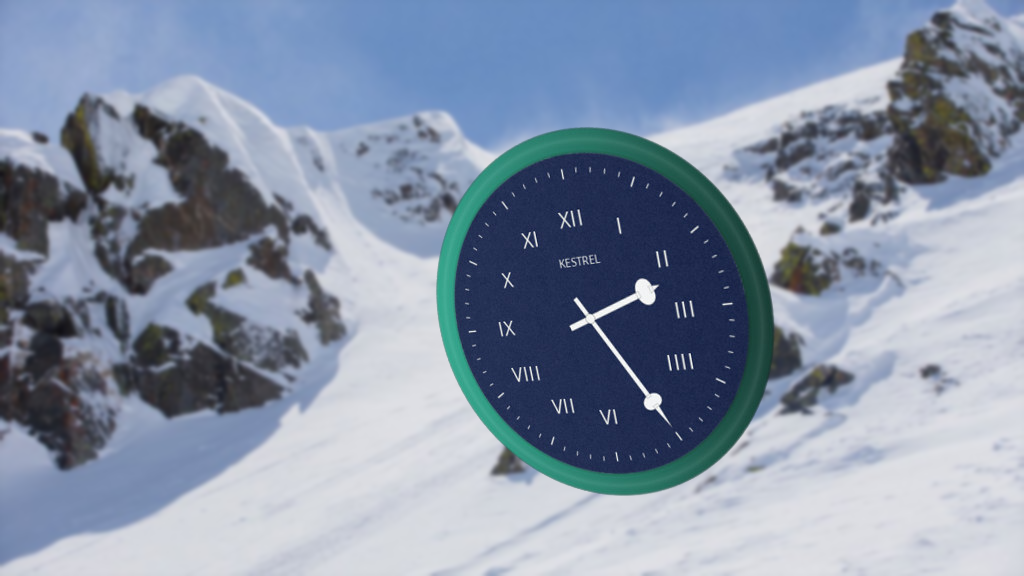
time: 2:25
